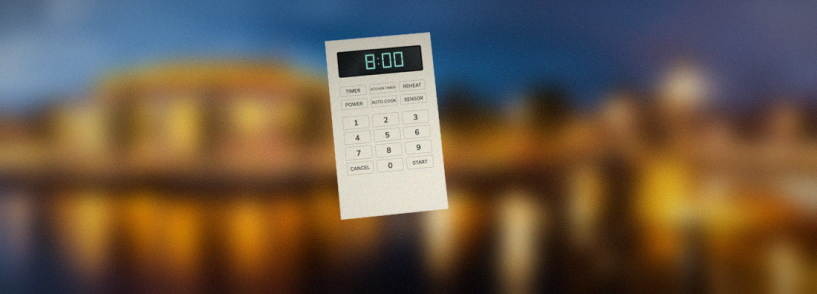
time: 8:00
